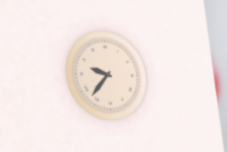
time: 9:37
